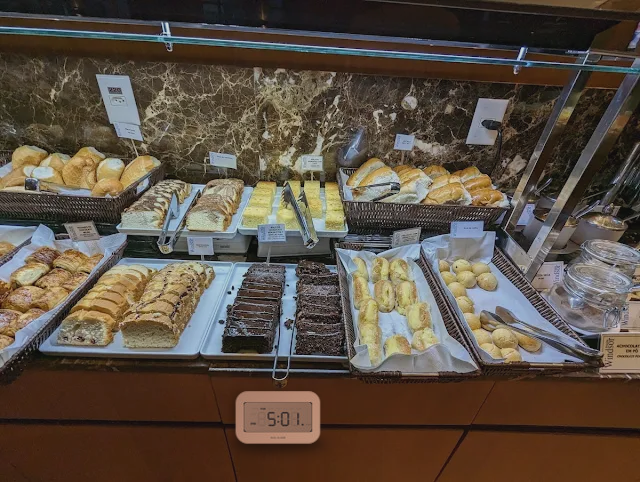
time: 5:01
